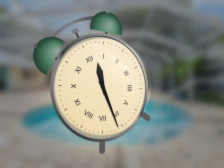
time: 12:31
